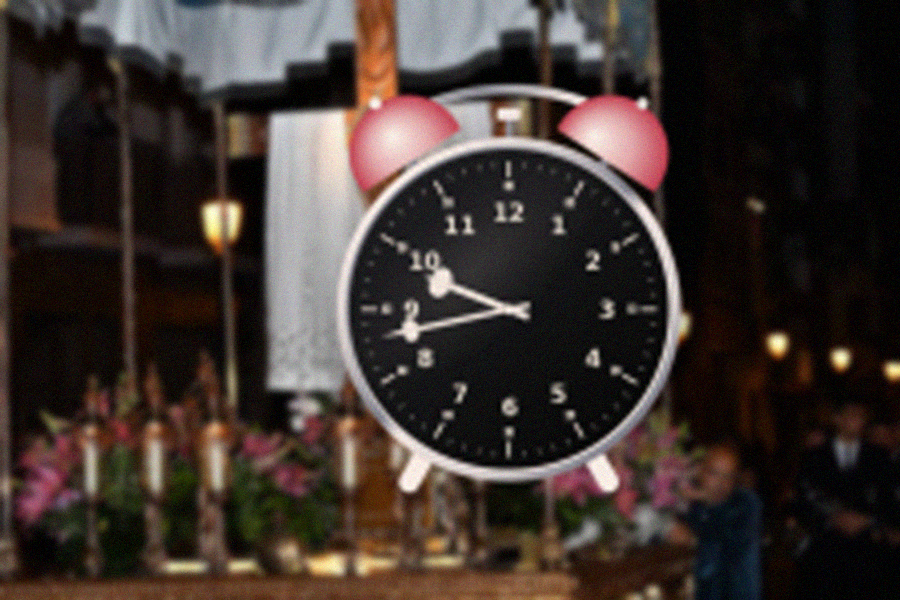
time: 9:43
